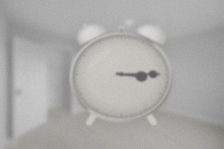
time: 3:15
